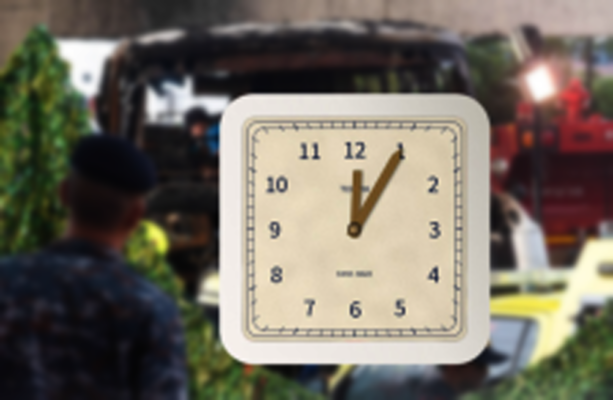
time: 12:05
